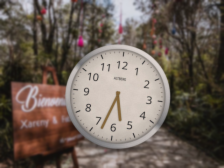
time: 5:33
